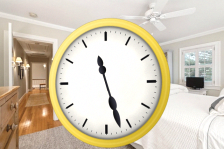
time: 11:27
